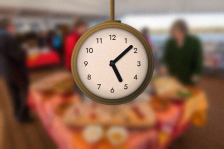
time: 5:08
